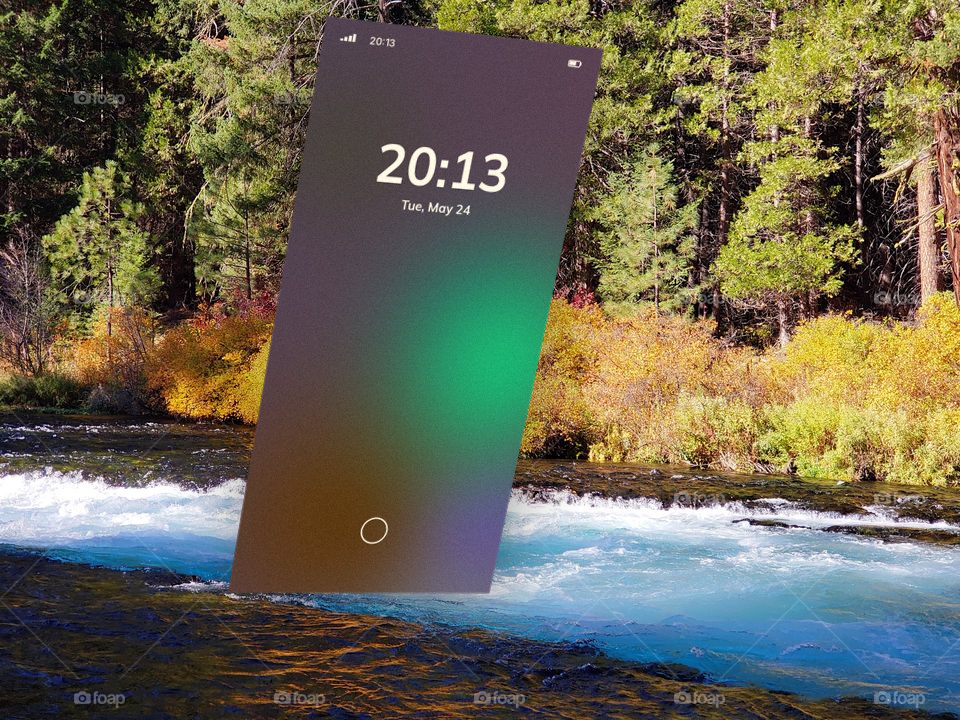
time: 20:13
